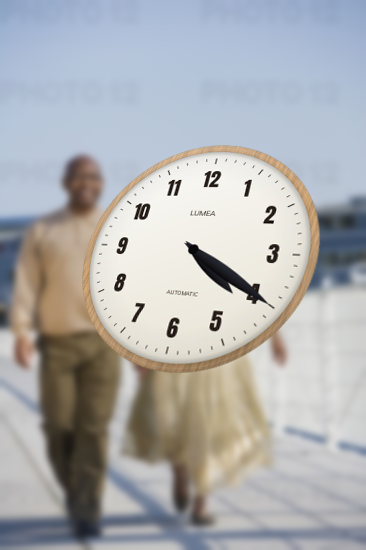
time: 4:20
